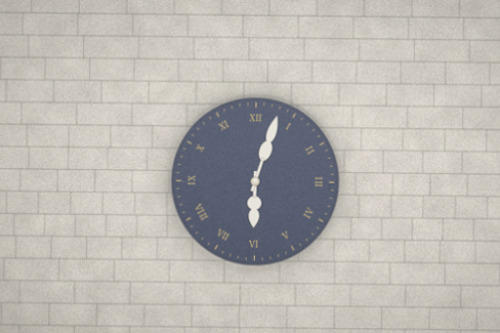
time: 6:03
